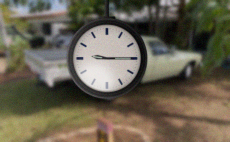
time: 9:15
